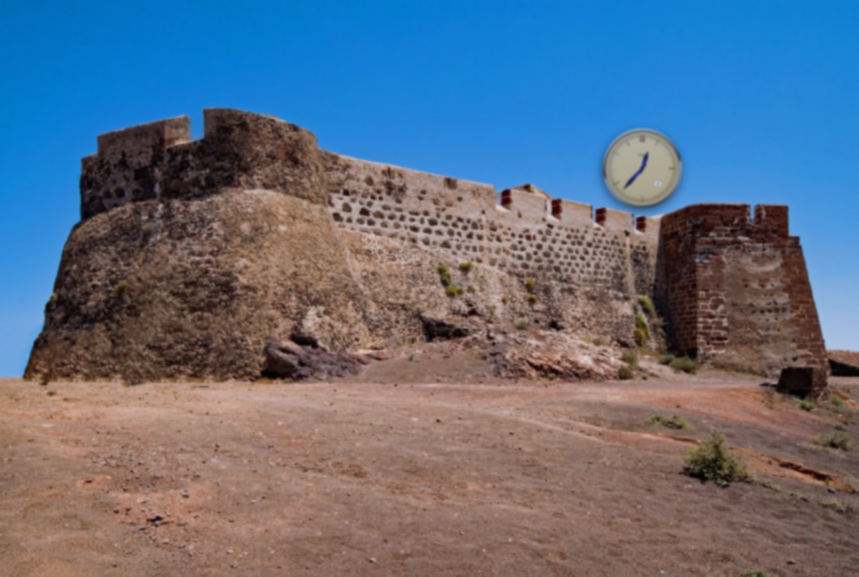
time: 12:37
